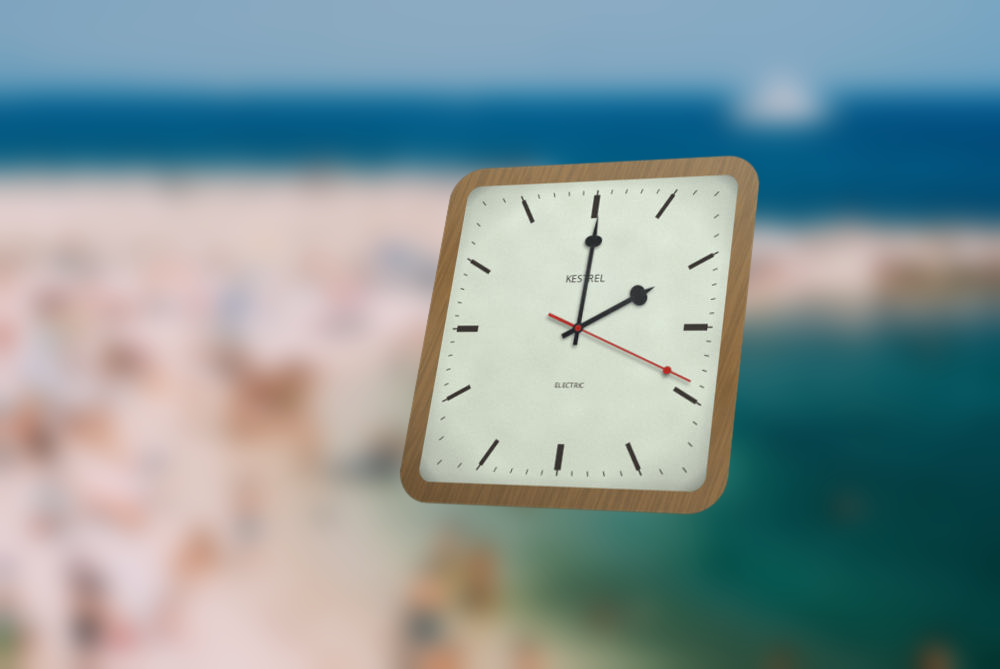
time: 2:00:19
